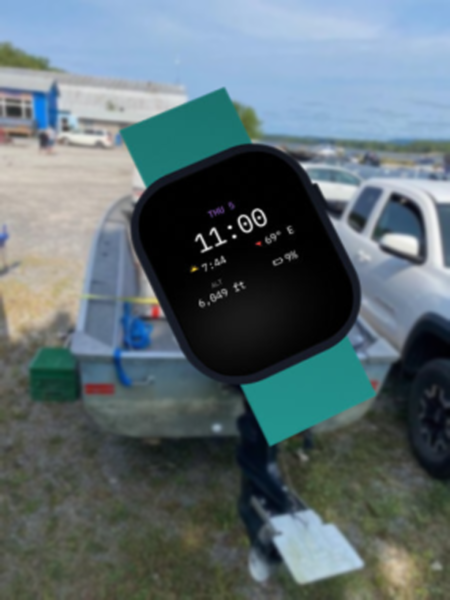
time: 11:00
